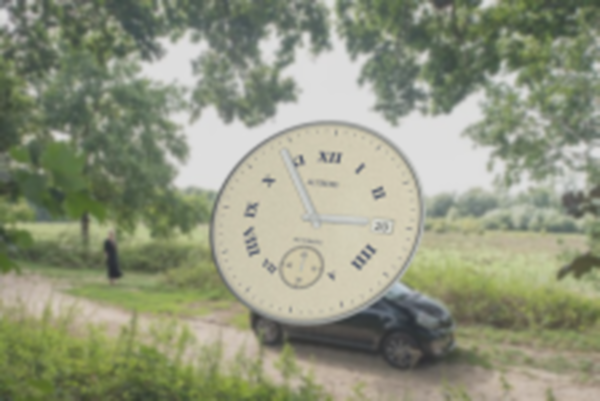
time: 2:54
